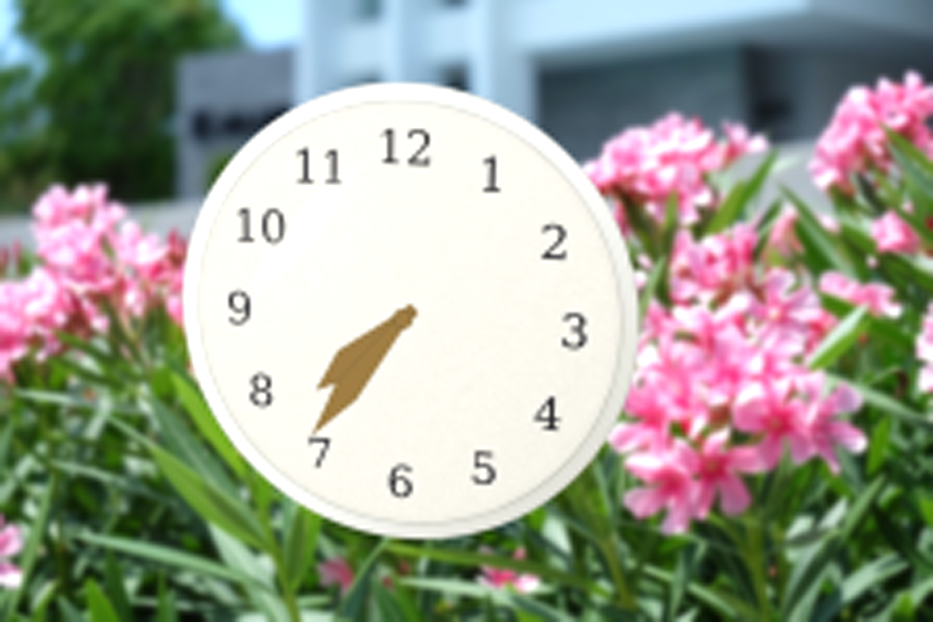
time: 7:36
